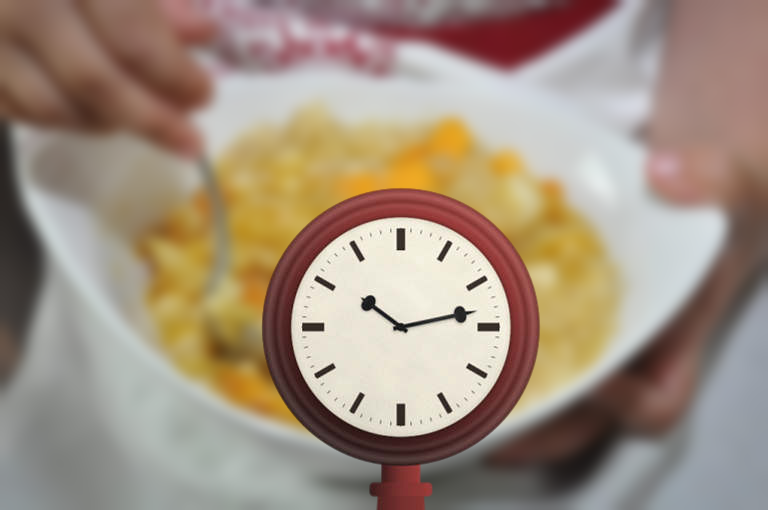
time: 10:13
